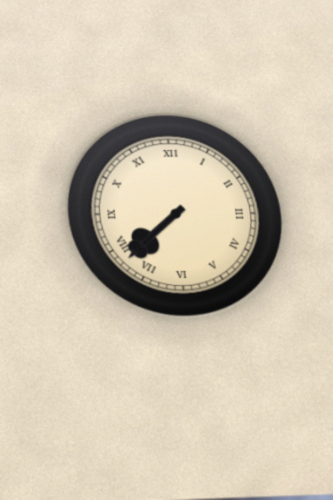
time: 7:38
